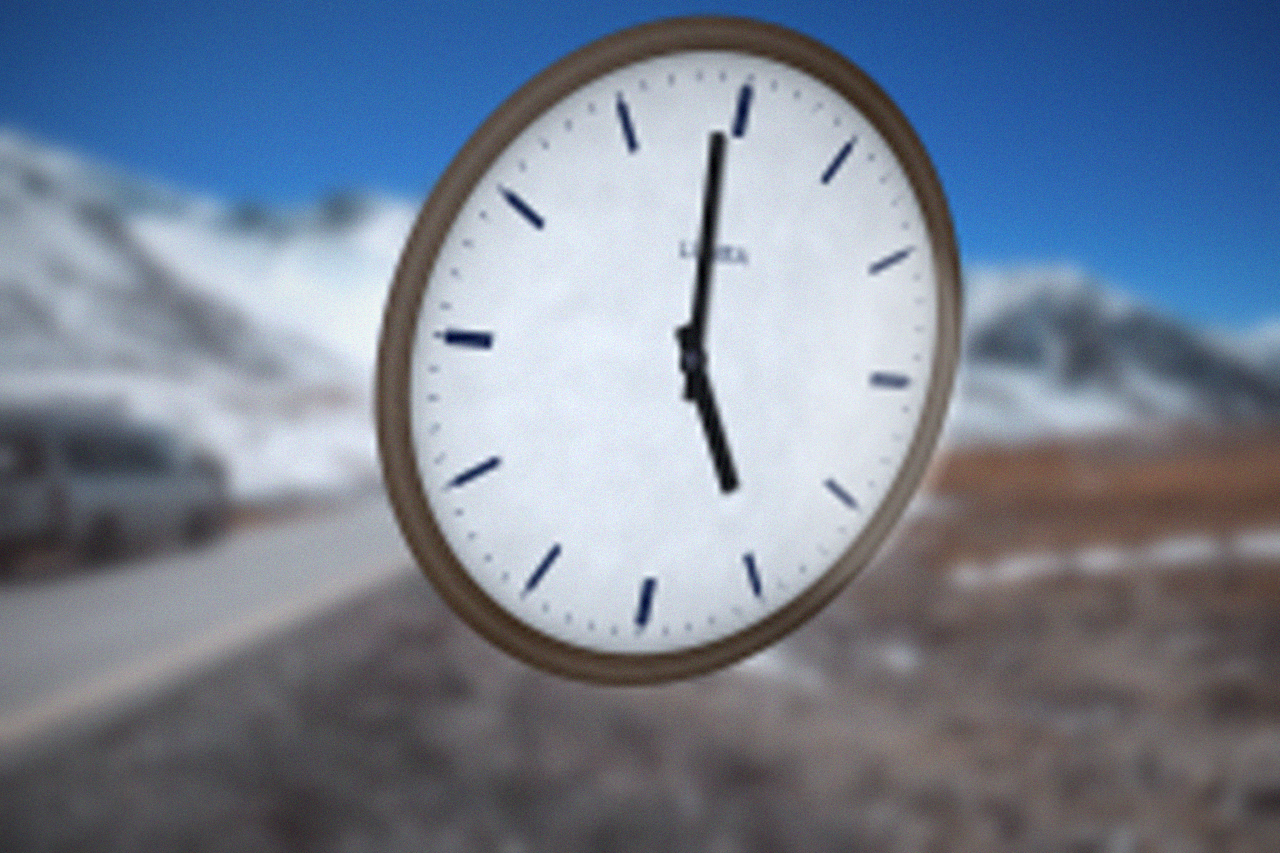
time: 4:59
